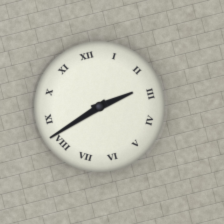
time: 2:42
